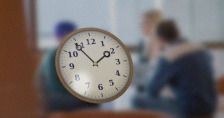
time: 1:54
